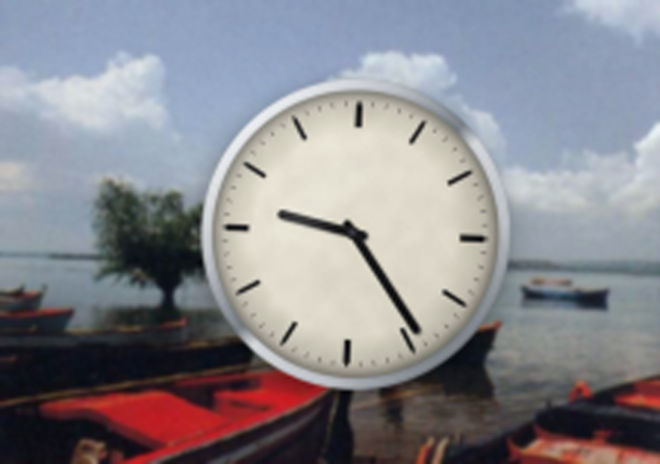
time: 9:24
